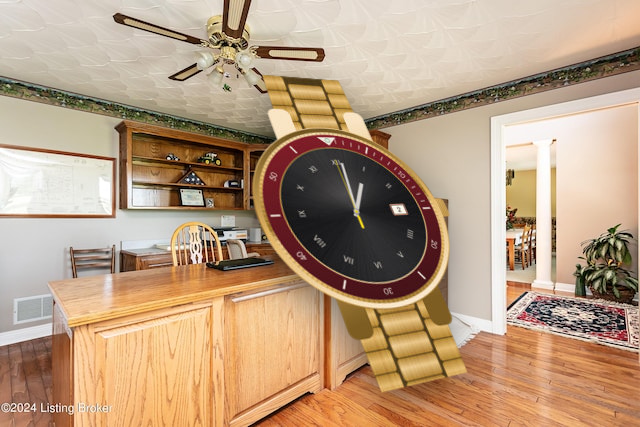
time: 1:01:00
